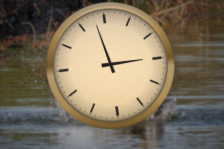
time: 2:58
